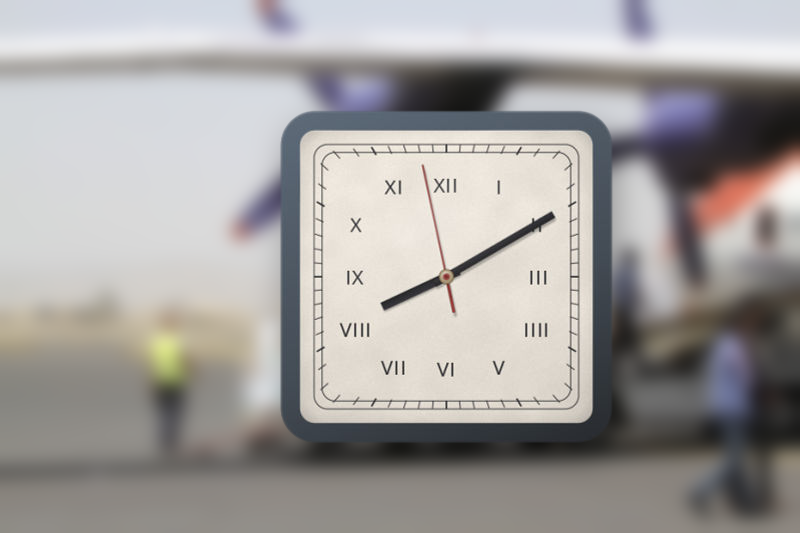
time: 8:09:58
